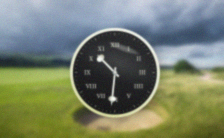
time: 10:31
